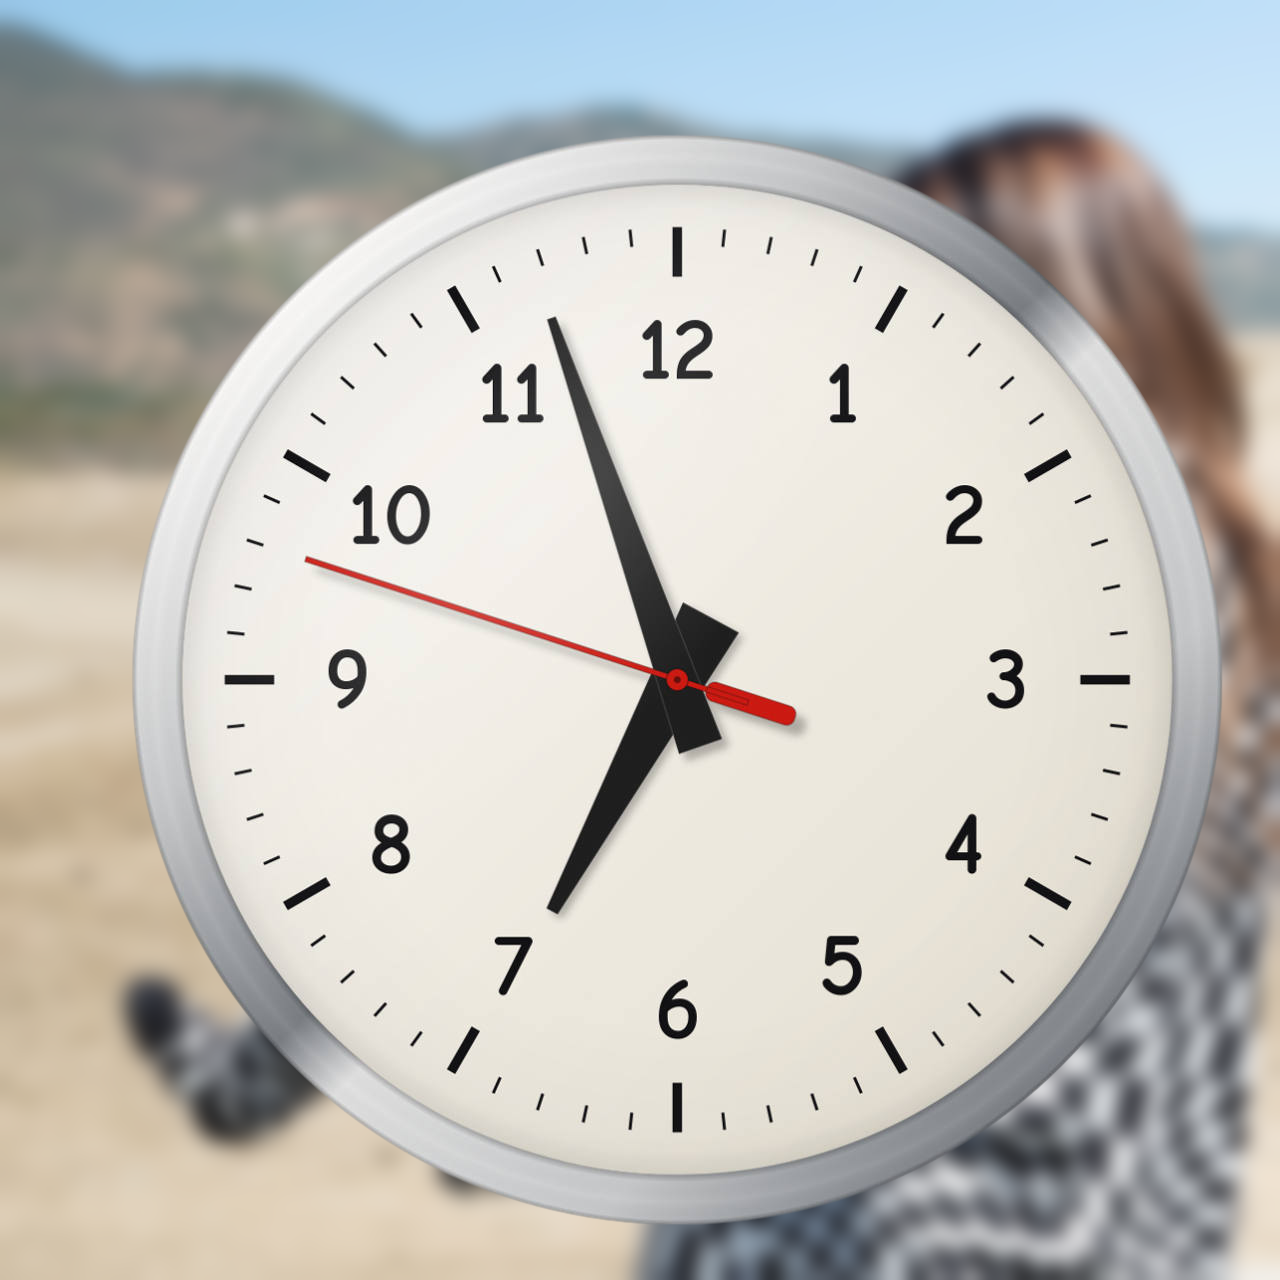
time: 6:56:48
